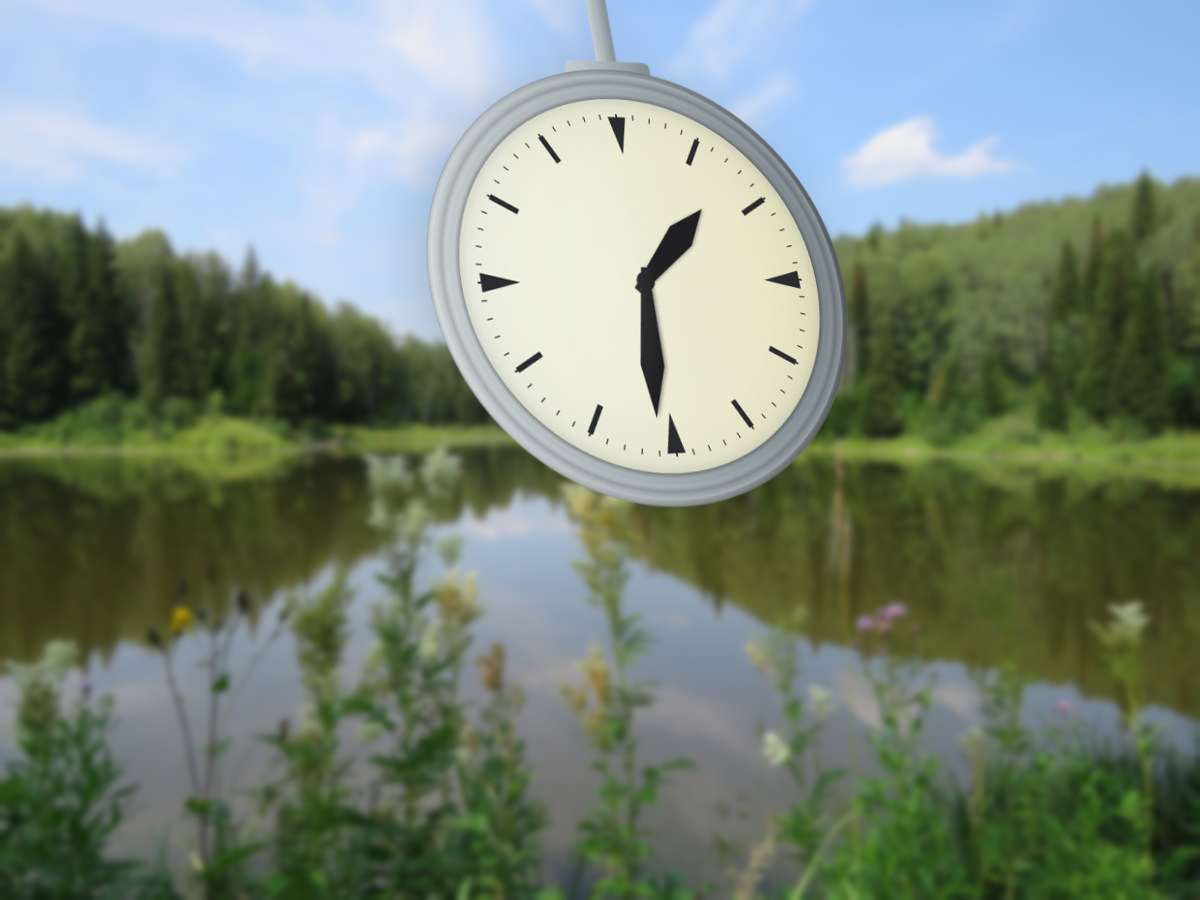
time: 1:31
